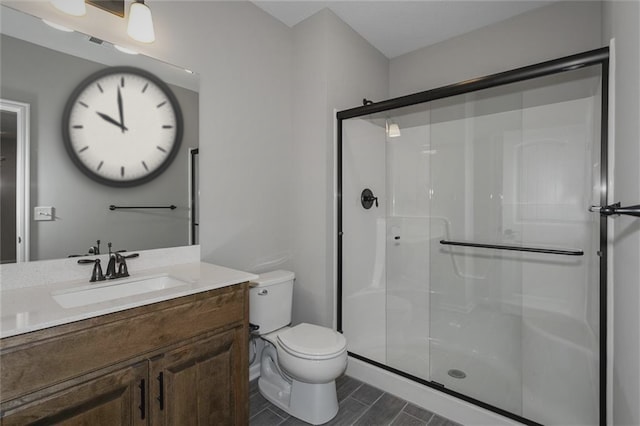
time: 9:59
